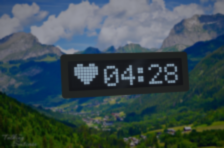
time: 4:28
